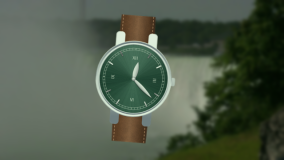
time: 12:22
